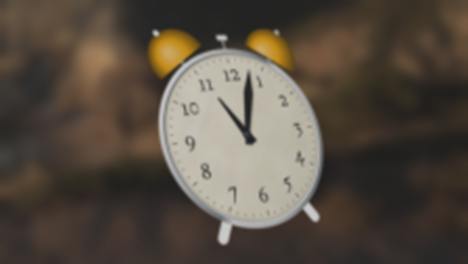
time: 11:03
